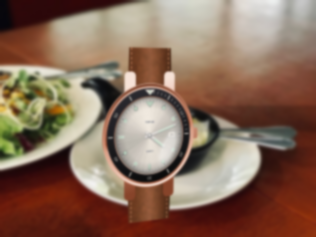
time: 4:12
